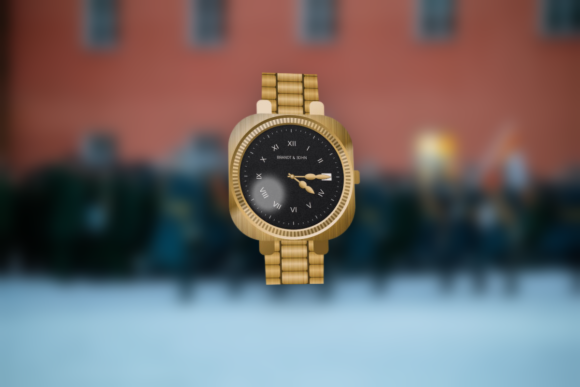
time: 4:15
